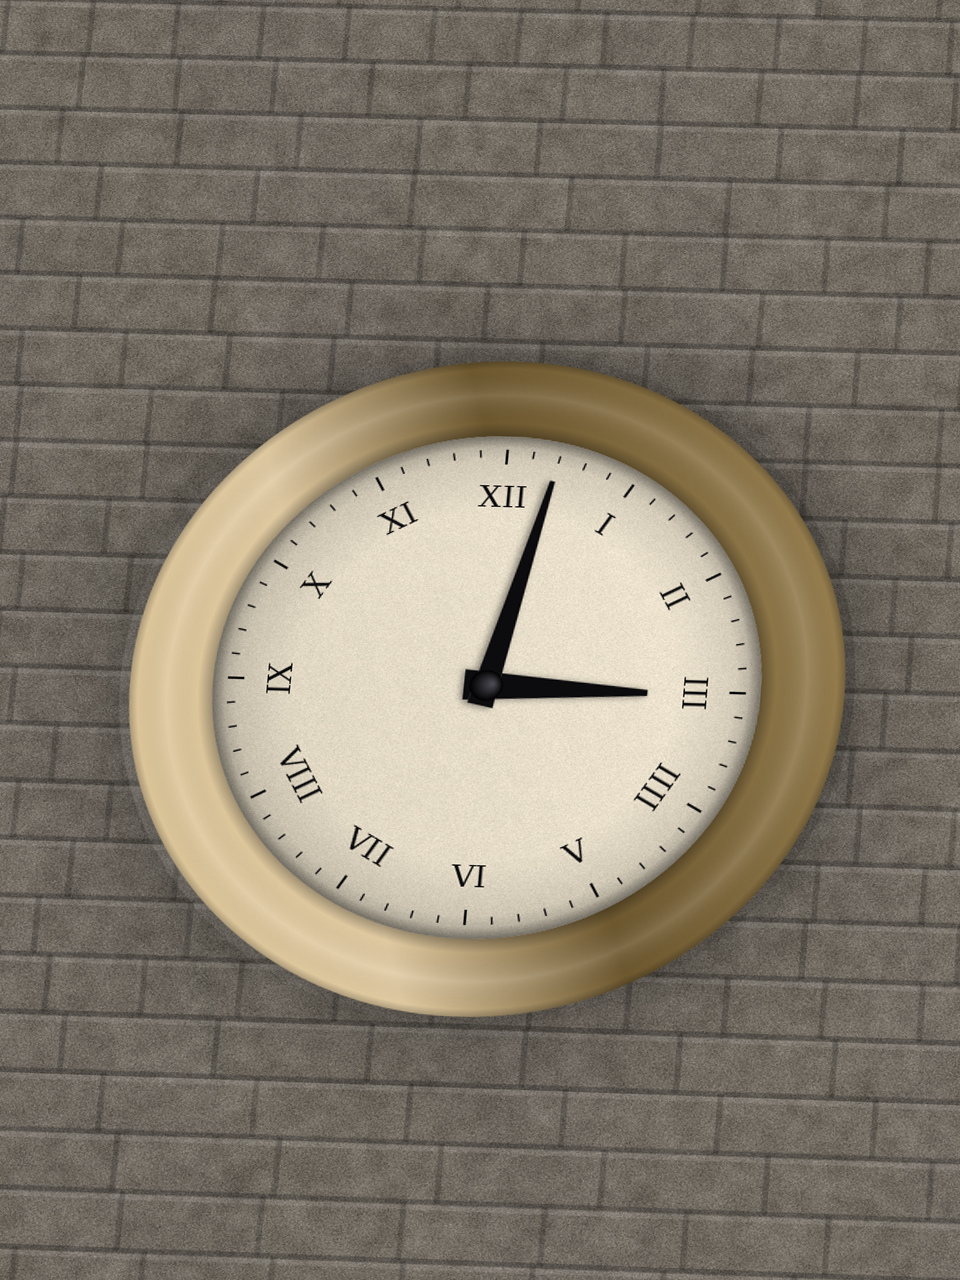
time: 3:02
